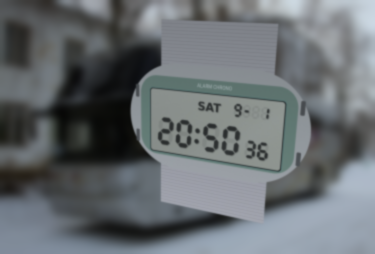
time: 20:50:36
